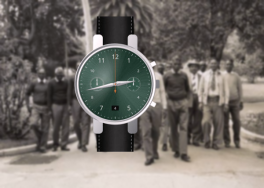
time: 2:43
